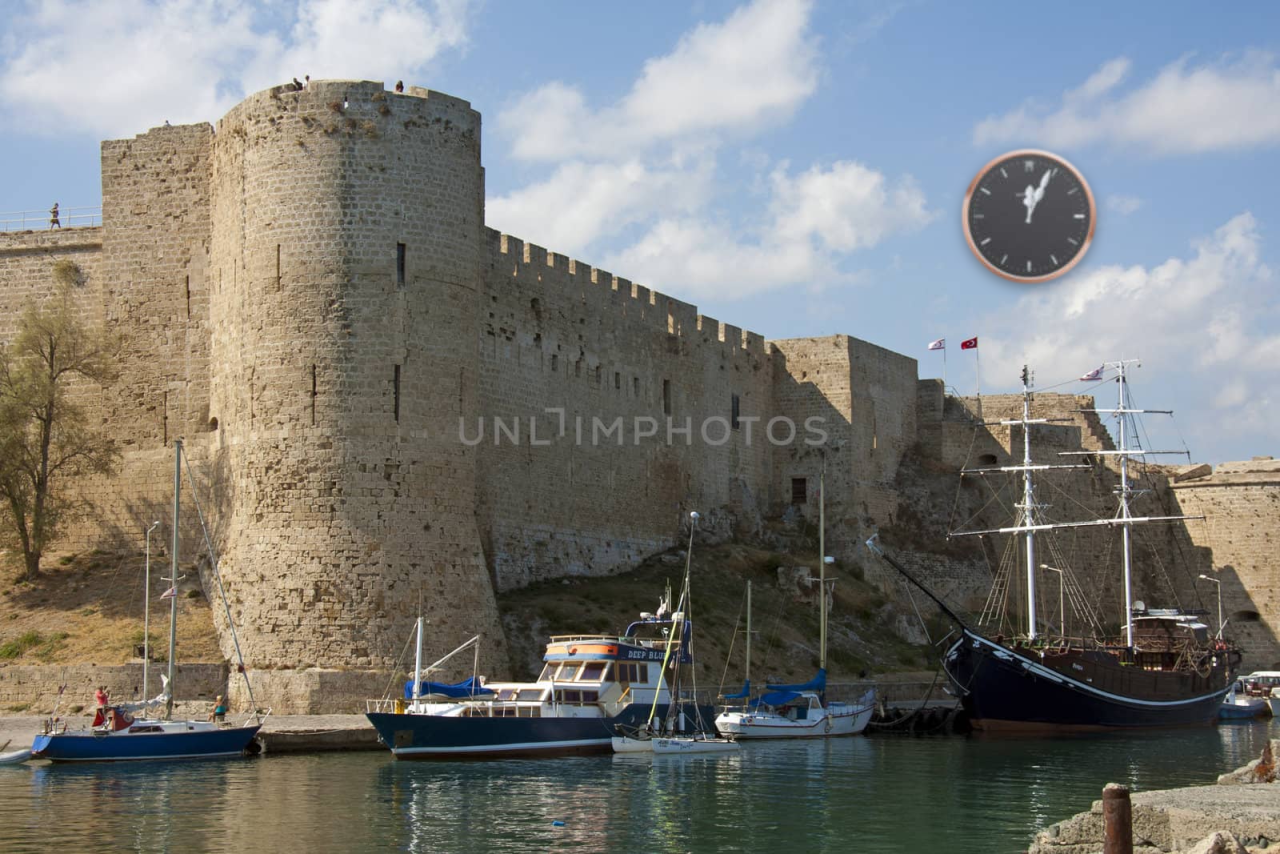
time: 12:04
